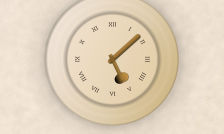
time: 5:08
